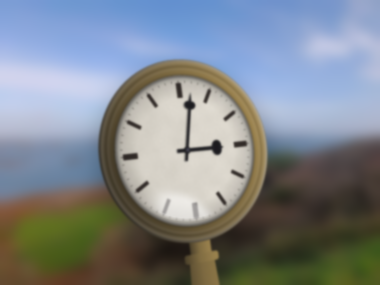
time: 3:02
